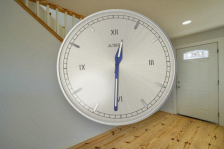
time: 12:31
